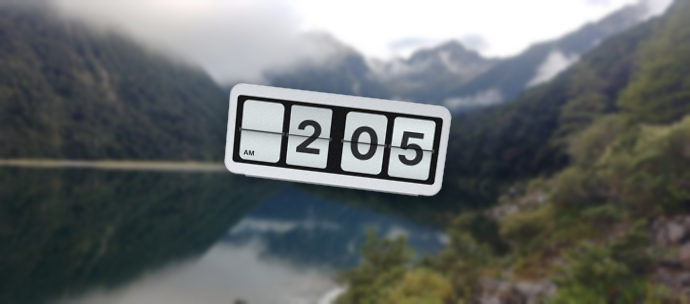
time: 2:05
